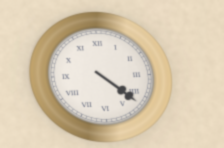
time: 4:22
